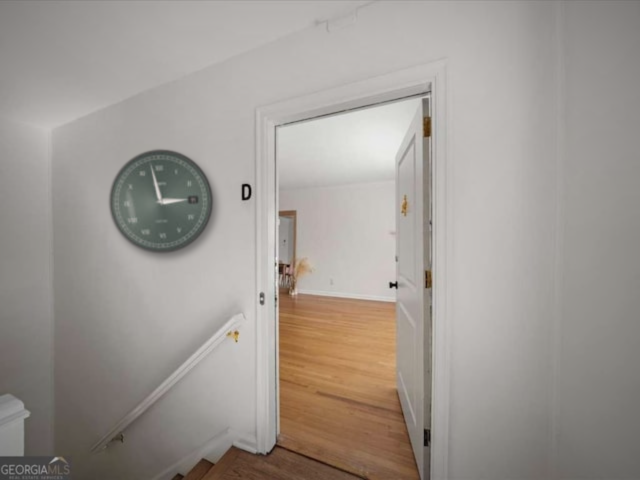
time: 2:58
